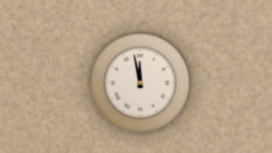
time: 11:58
